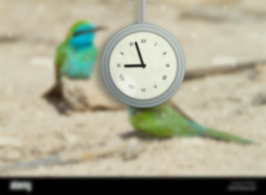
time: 8:57
